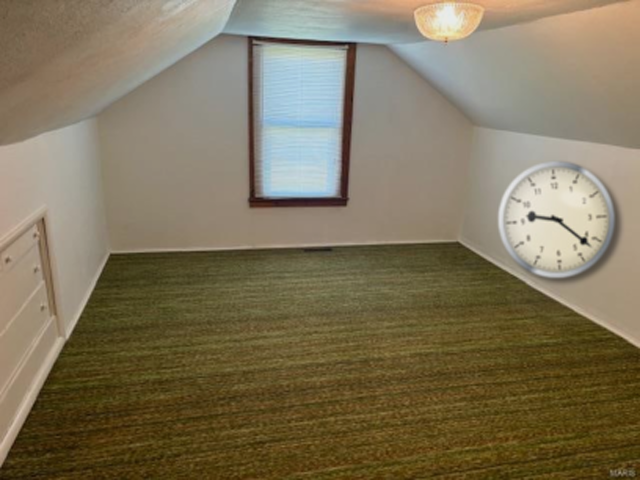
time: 9:22
